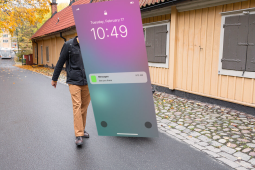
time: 10:49
